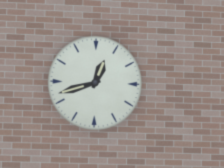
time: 12:42
